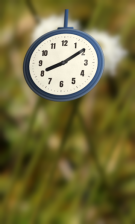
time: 8:09
